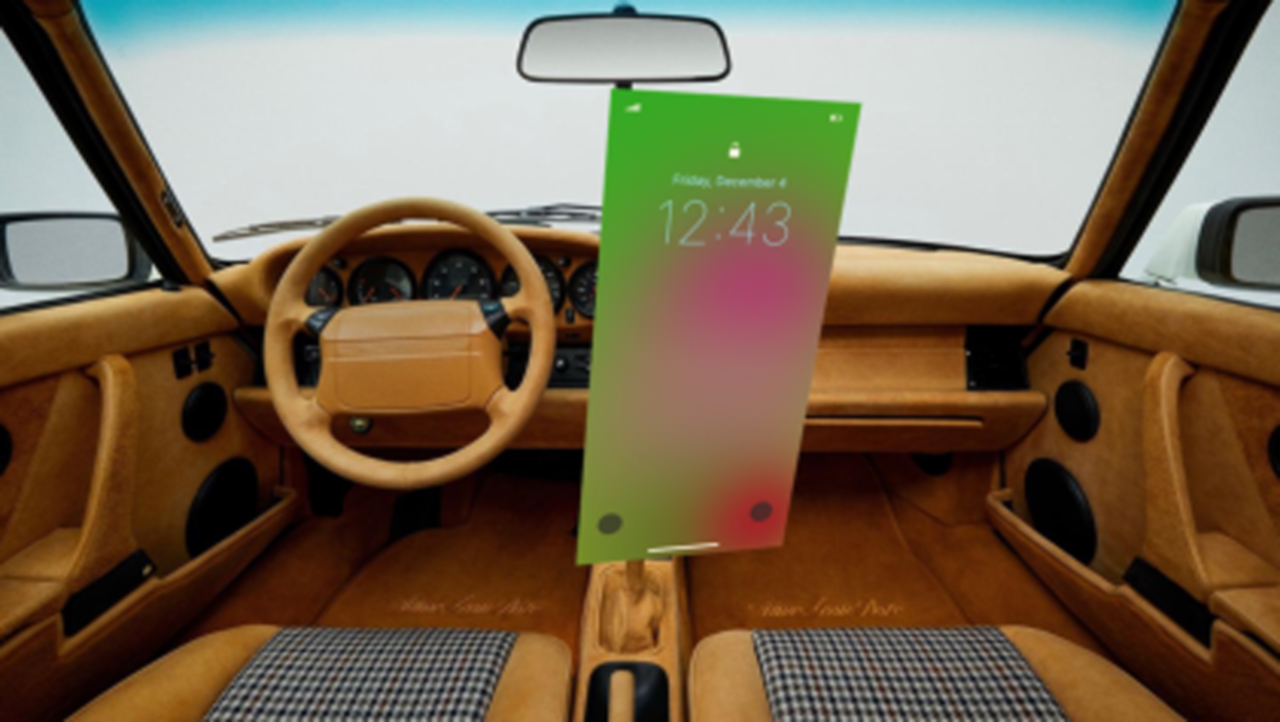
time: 12:43
